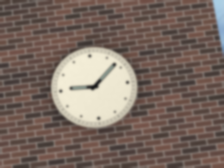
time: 9:08
